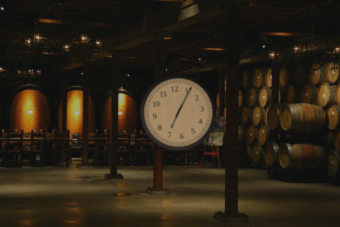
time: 7:06
